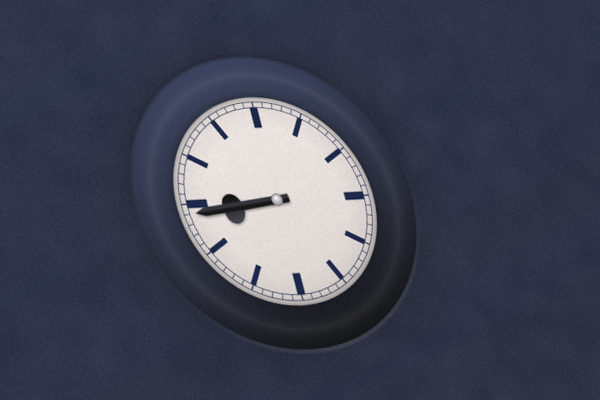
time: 8:44
